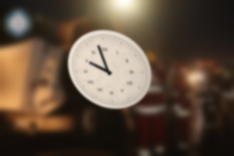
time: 9:58
